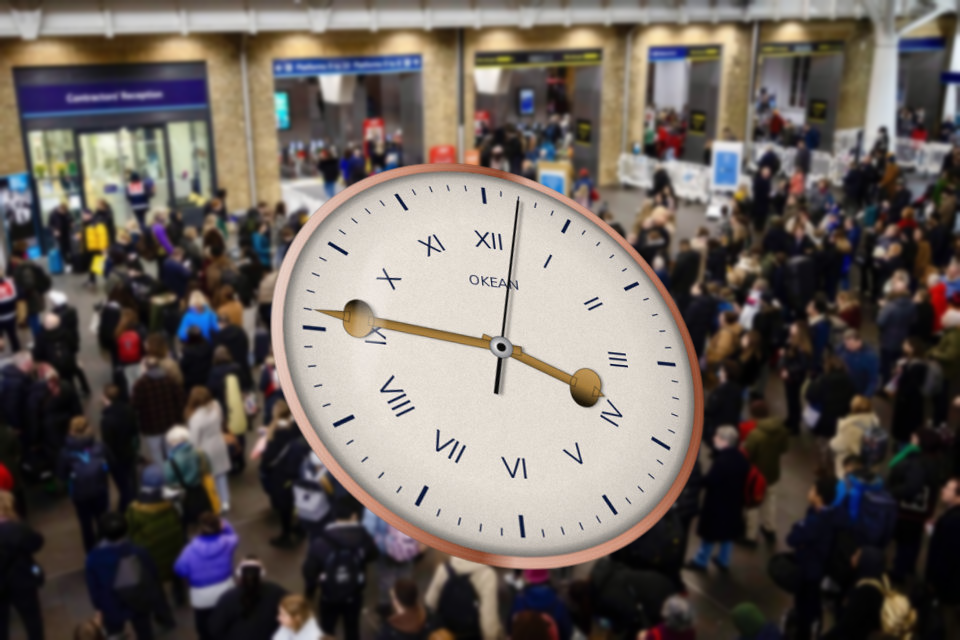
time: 3:46:02
